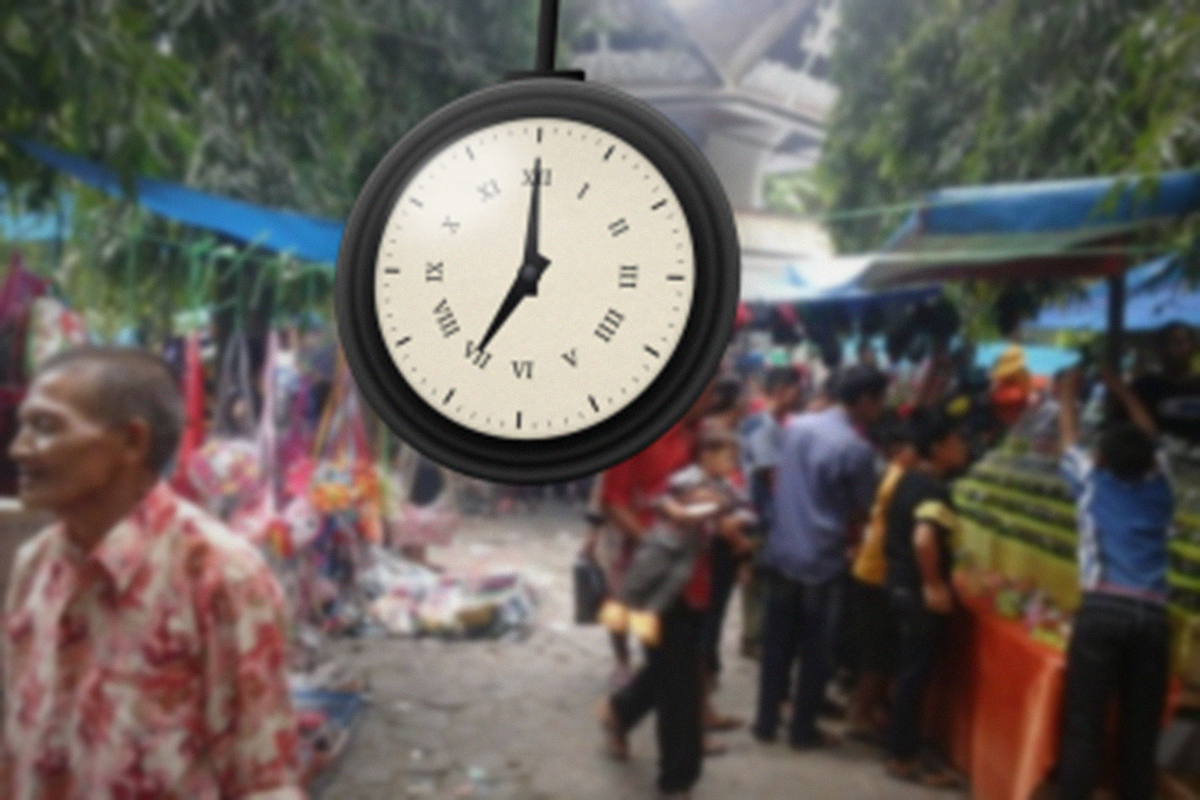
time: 7:00
